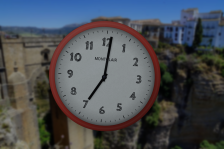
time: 7:01
